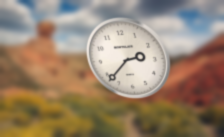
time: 2:38
